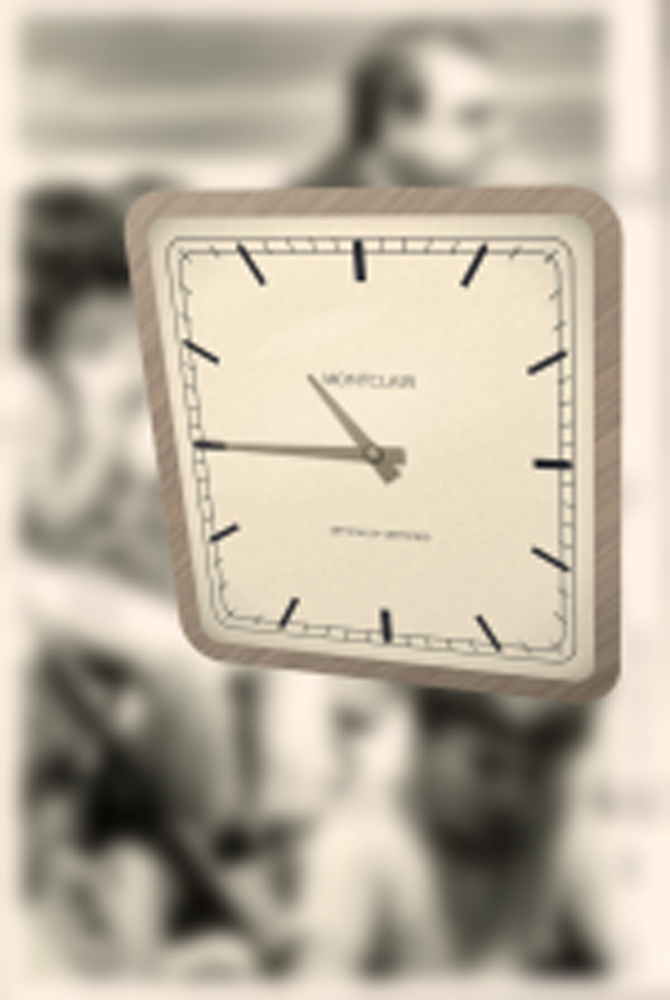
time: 10:45
